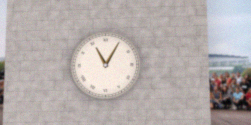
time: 11:05
